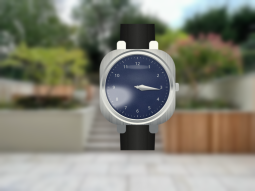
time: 3:16
